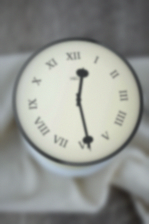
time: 12:29
